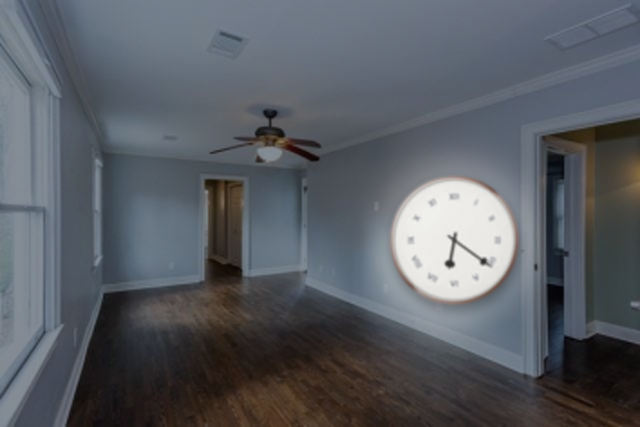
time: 6:21
